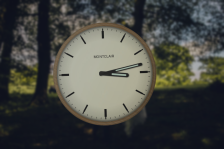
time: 3:13
